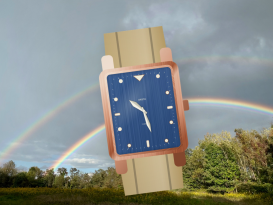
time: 10:28
